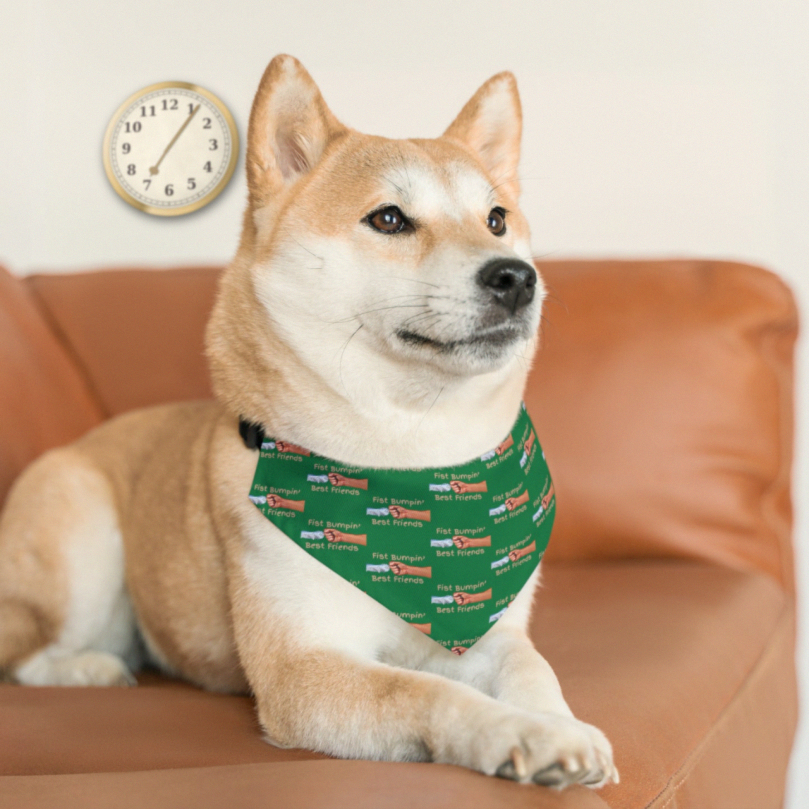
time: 7:06
